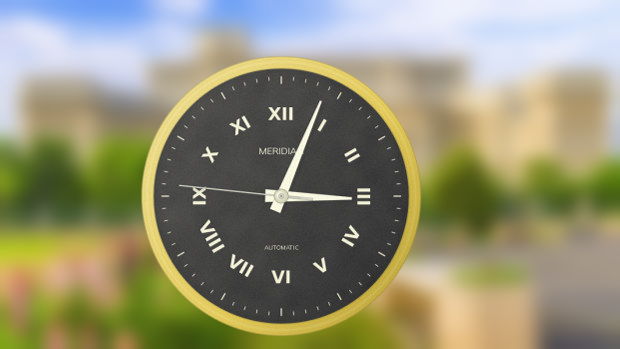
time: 3:03:46
